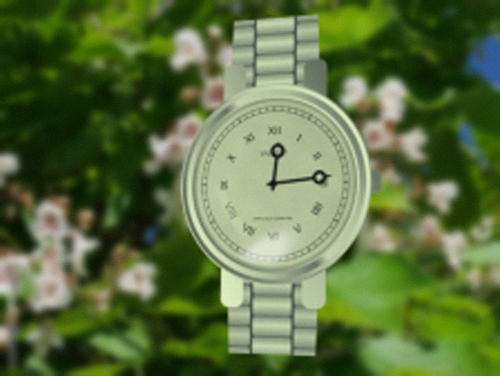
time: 12:14
